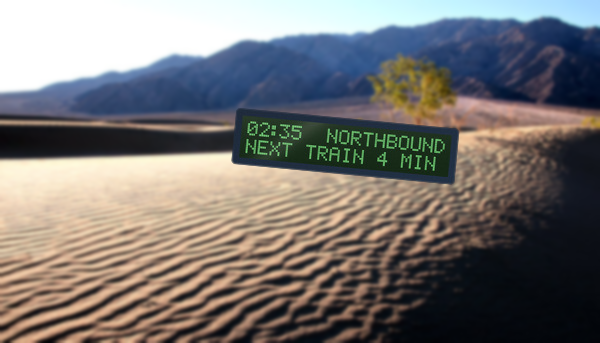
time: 2:35
